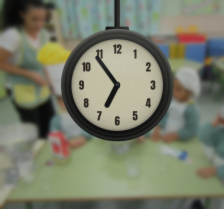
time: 6:54
